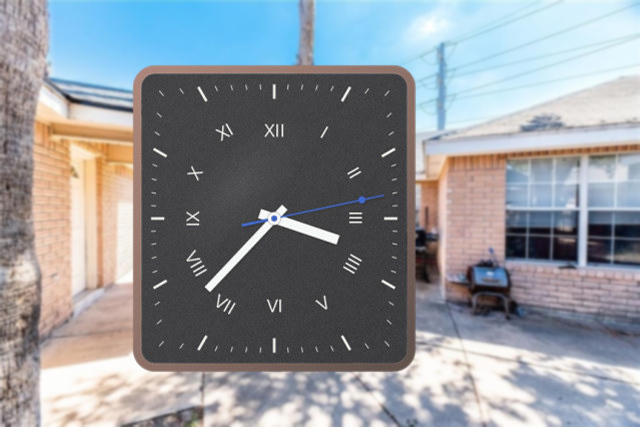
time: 3:37:13
